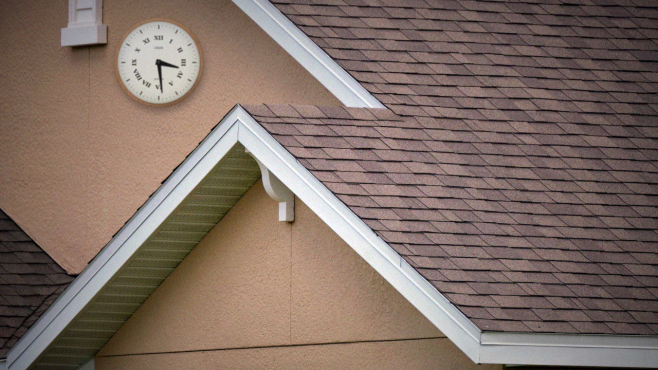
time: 3:29
